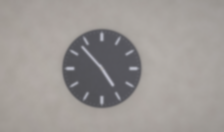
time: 4:53
